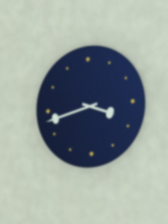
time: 3:43
